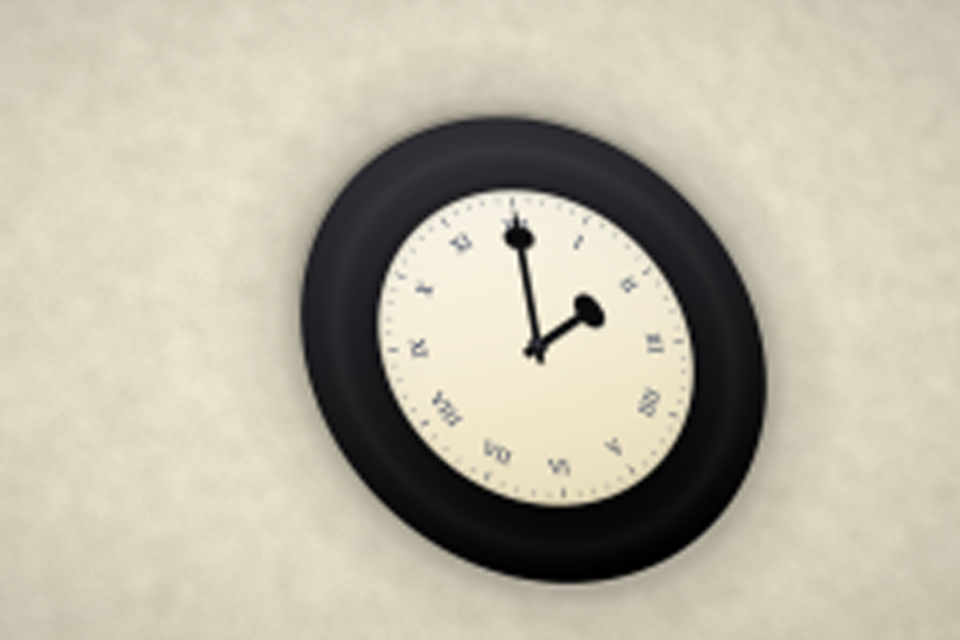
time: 2:00
